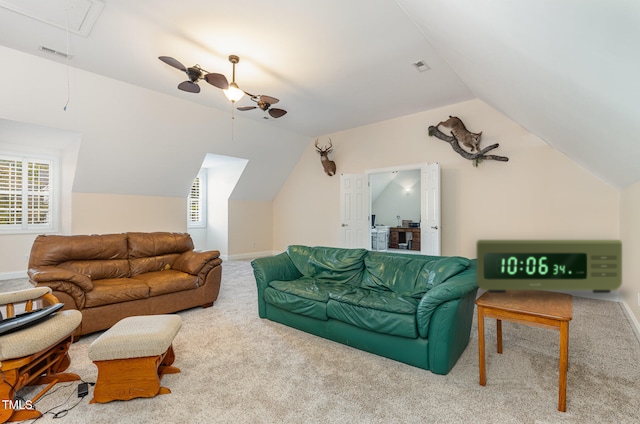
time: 10:06:34
